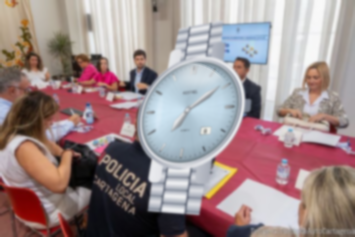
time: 7:09
